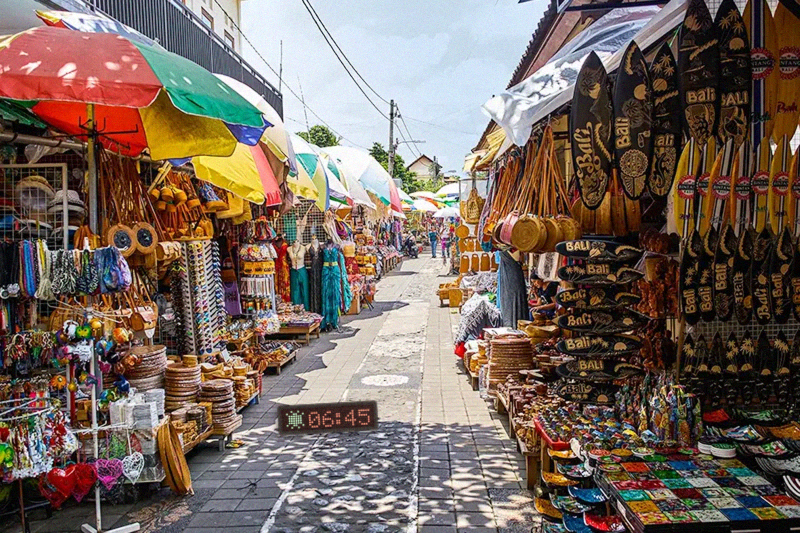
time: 6:45
